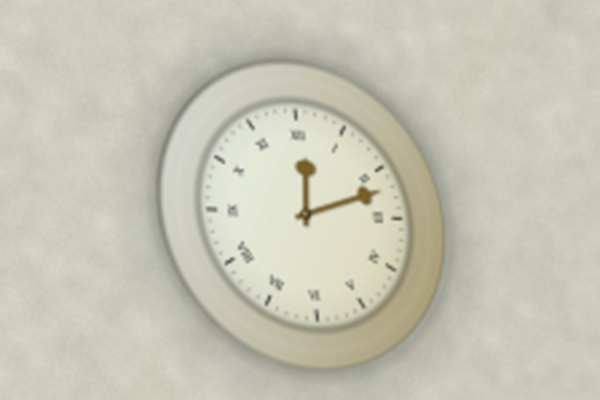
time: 12:12
